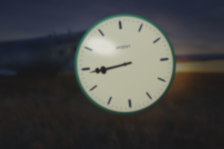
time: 8:44
